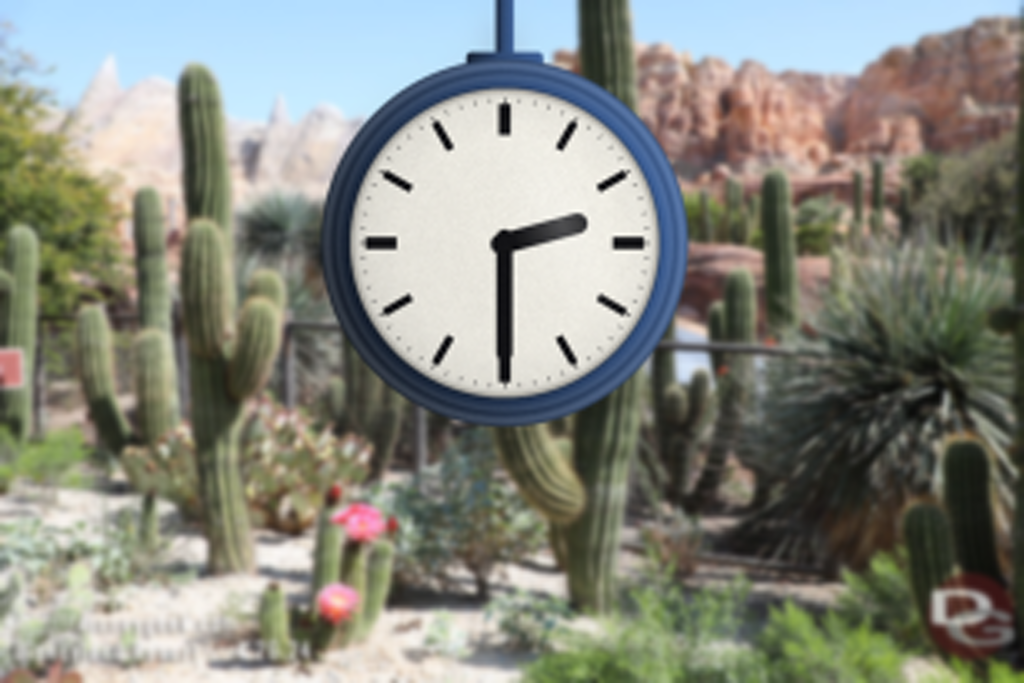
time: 2:30
